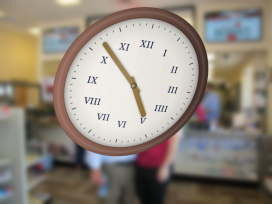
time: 4:52
